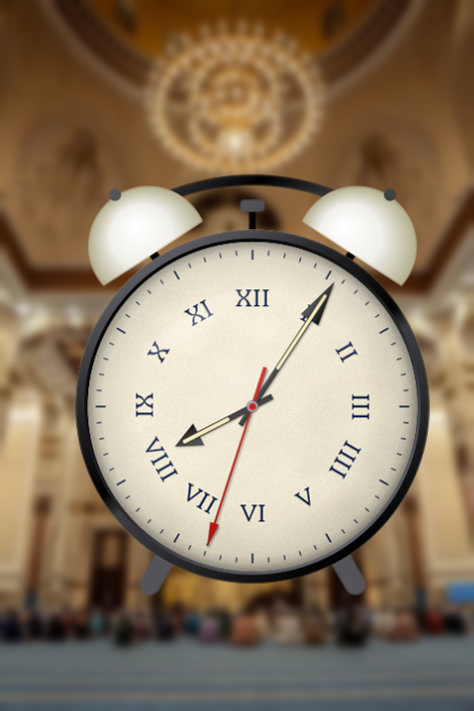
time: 8:05:33
